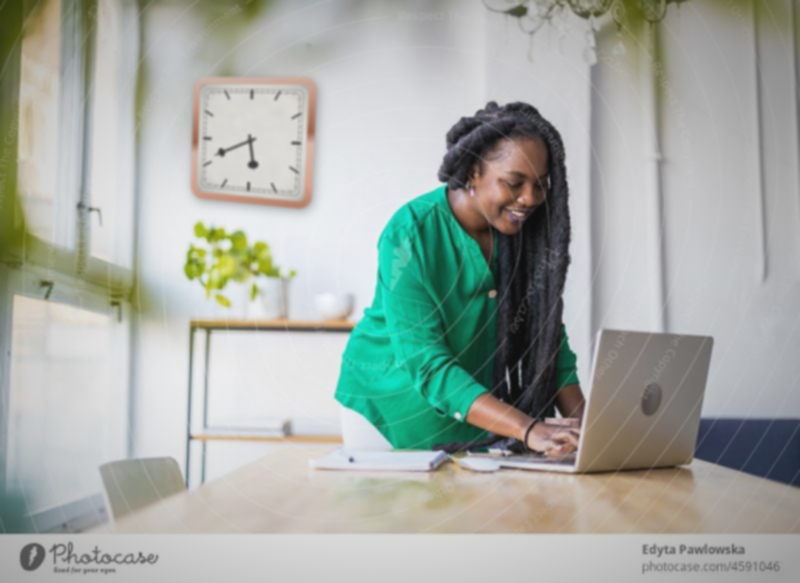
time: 5:41
